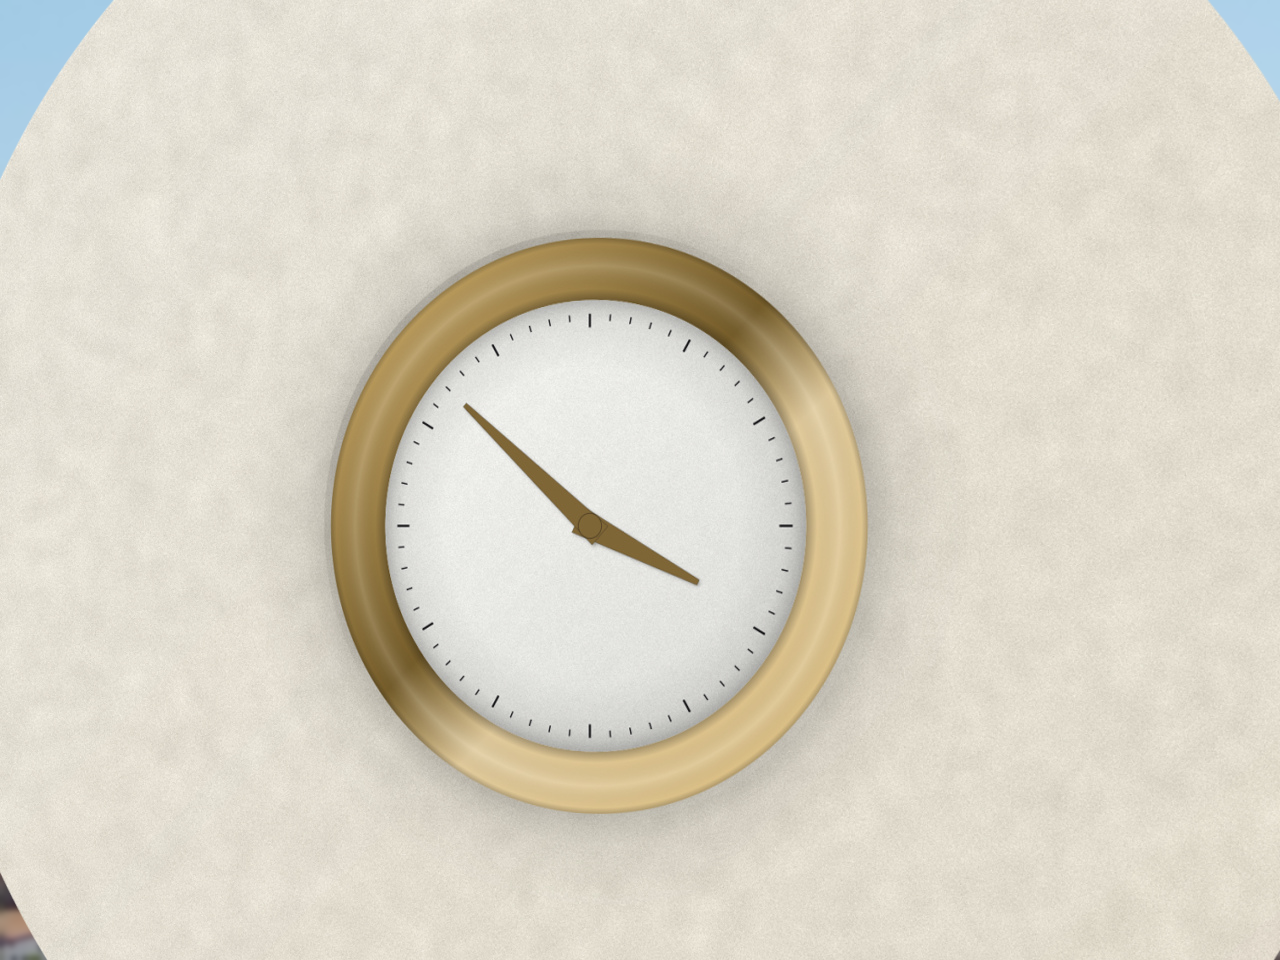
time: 3:52
